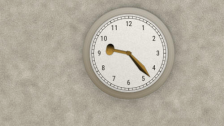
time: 9:23
